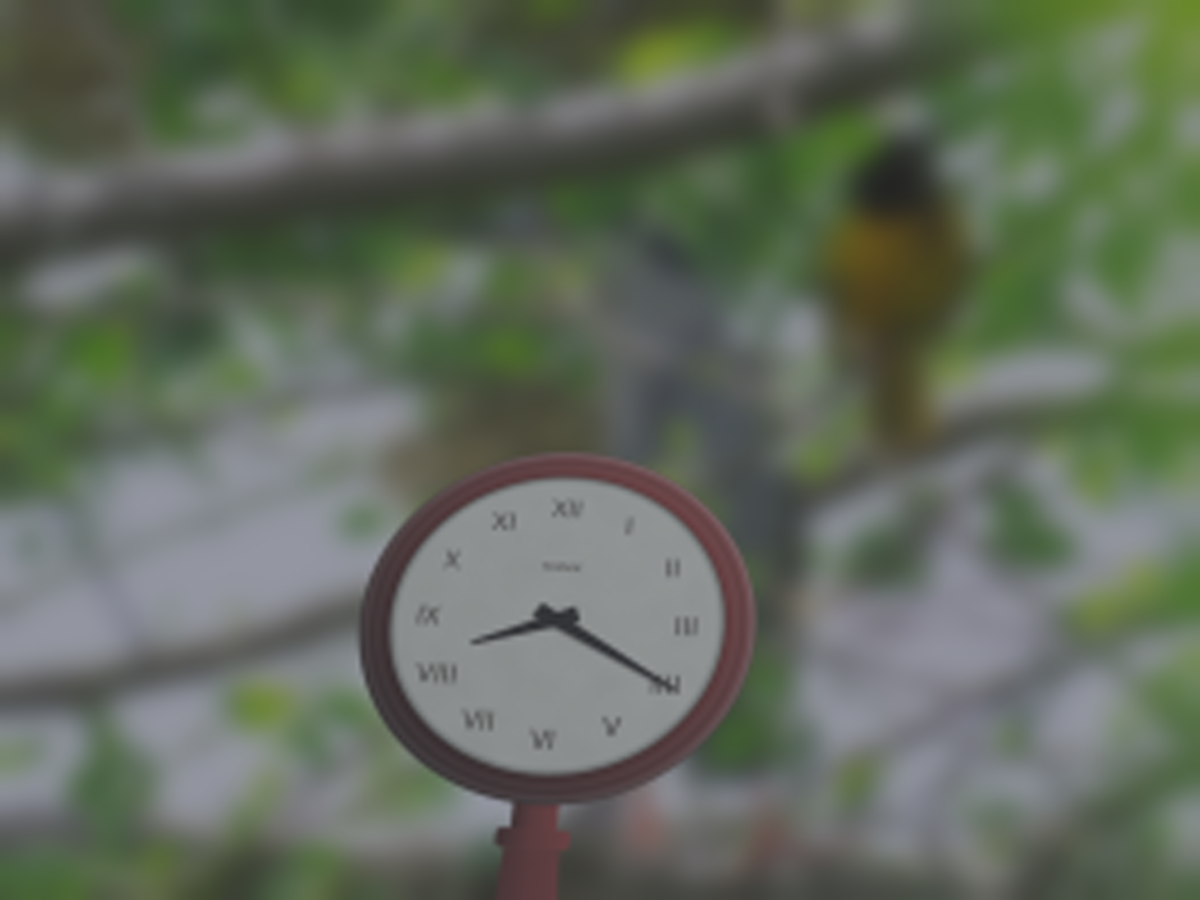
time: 8:20
